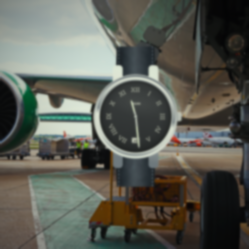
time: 11:29
